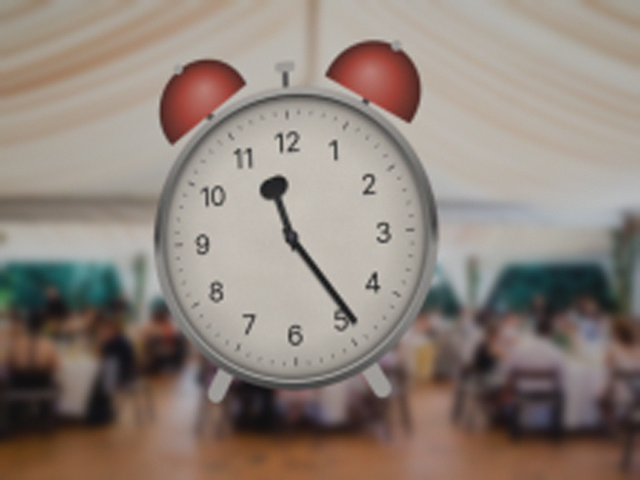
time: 11:24
